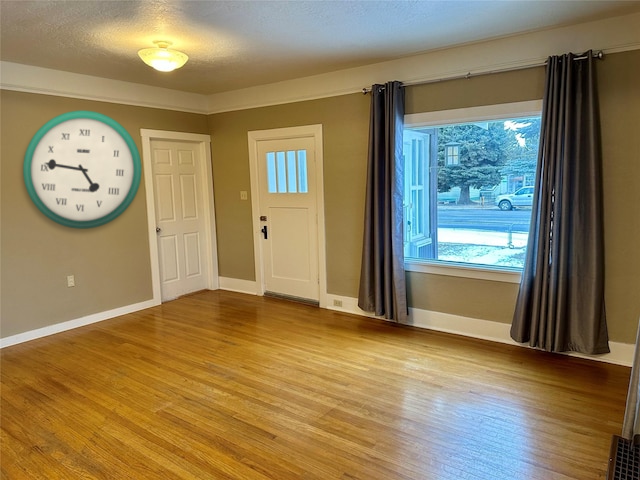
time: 4:46
